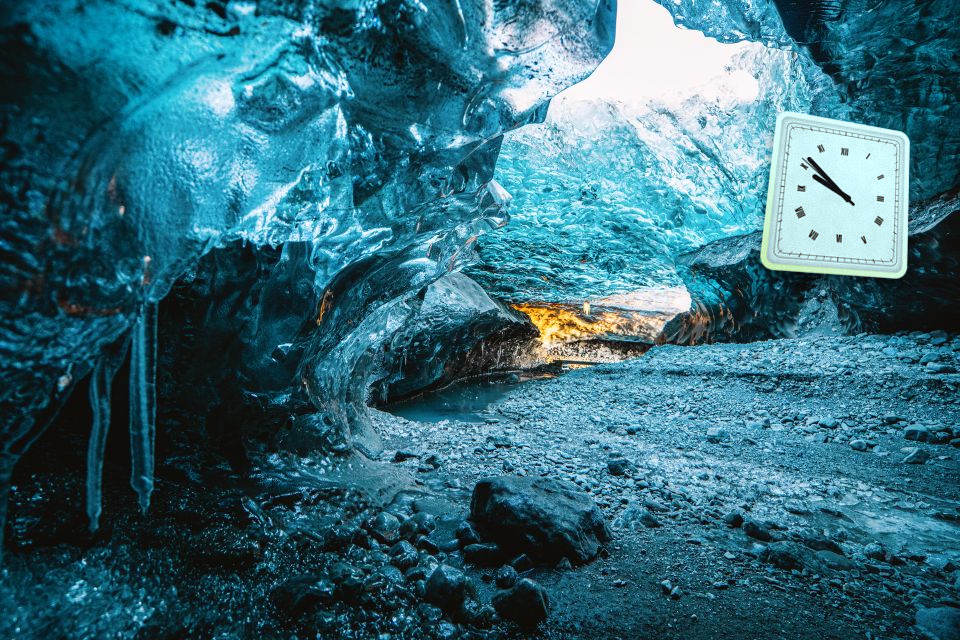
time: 9:51:51
